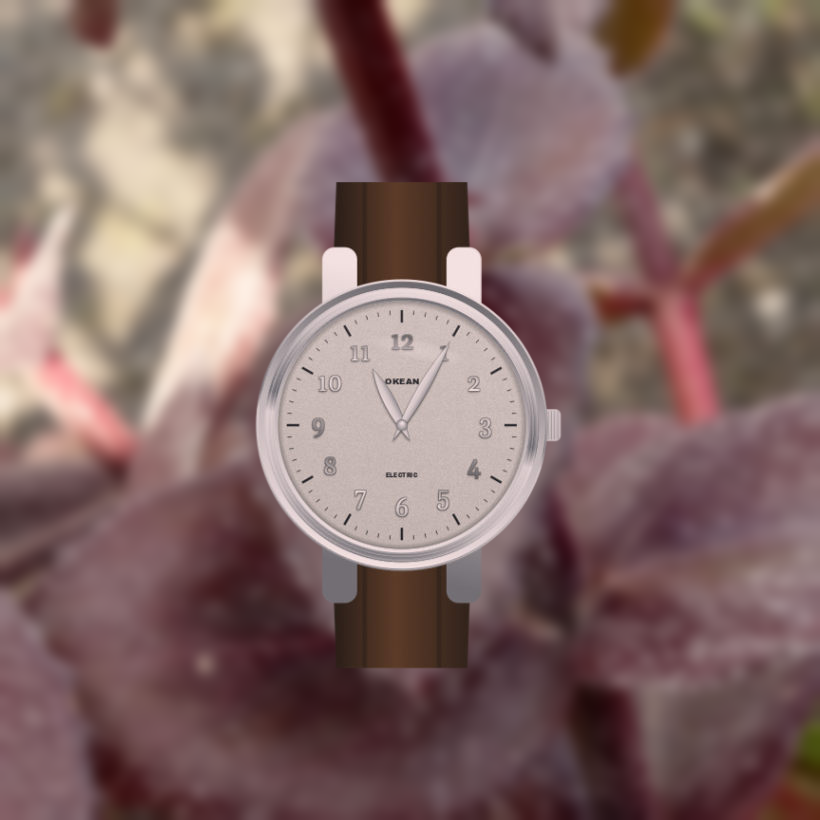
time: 11:05
